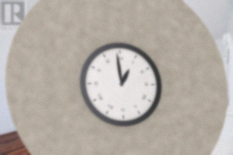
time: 12:59
